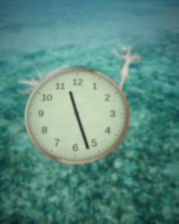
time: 11:27
